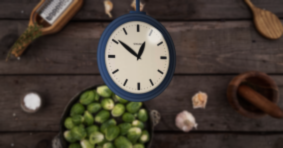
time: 12:51
